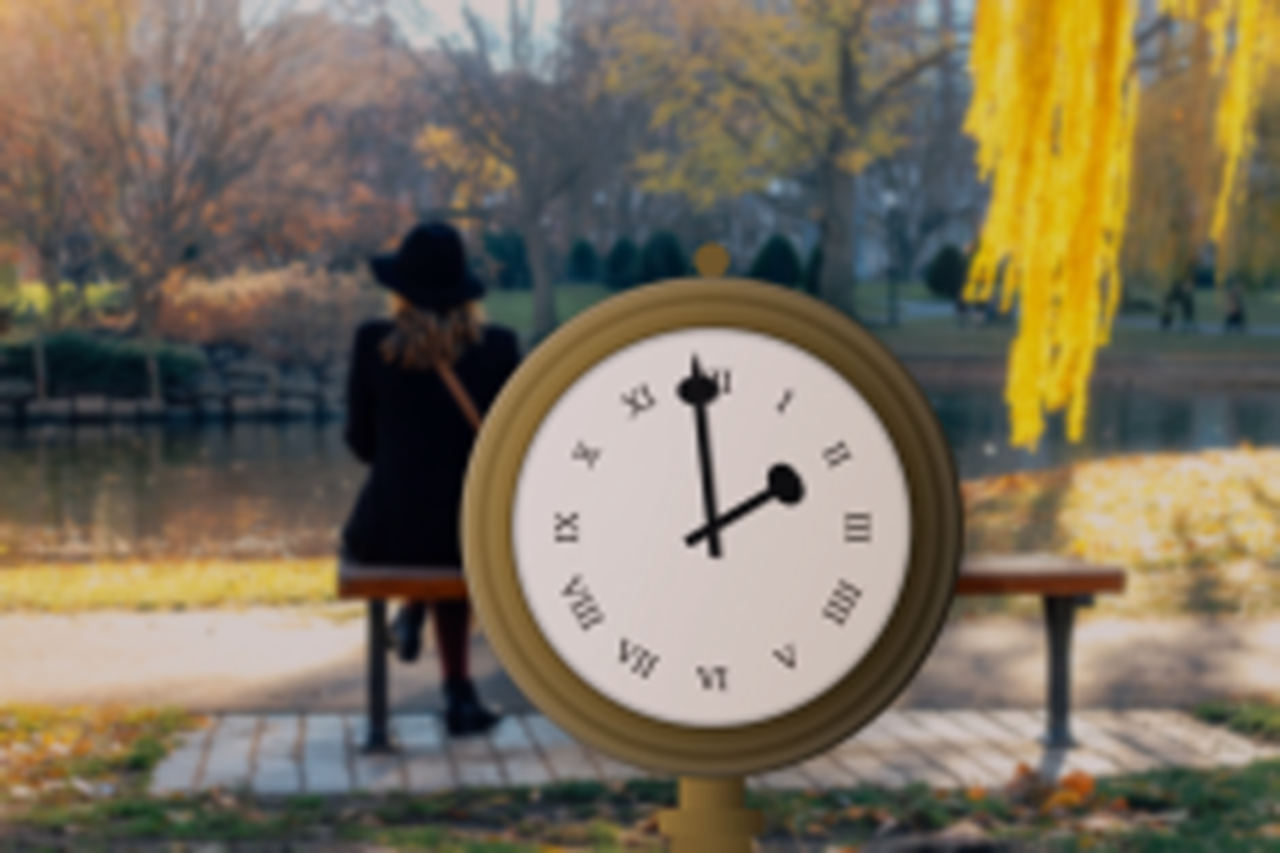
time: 1:59
